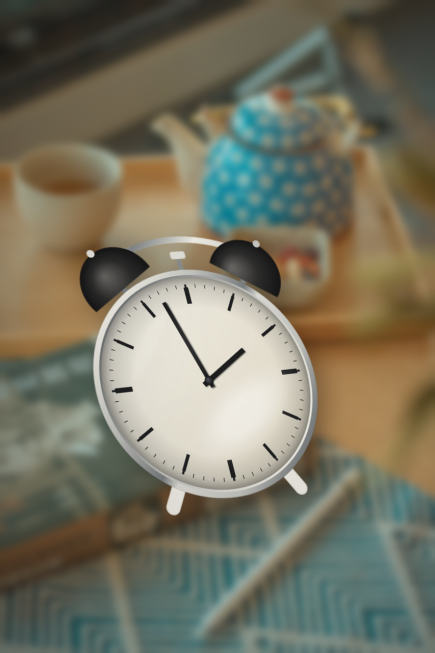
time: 1:57
